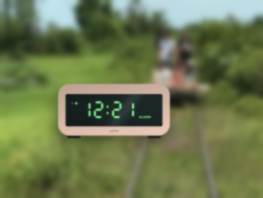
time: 12:21
